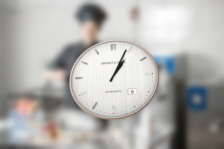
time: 1:04
